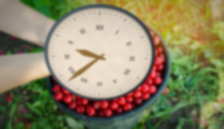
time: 9:38
